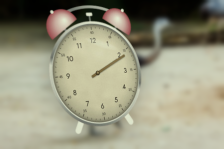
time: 2:11
